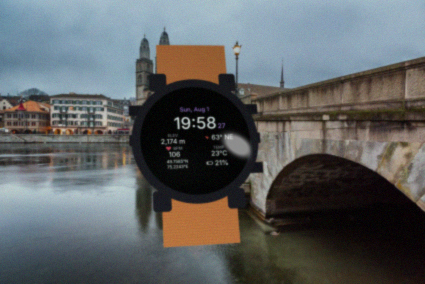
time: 19:58
